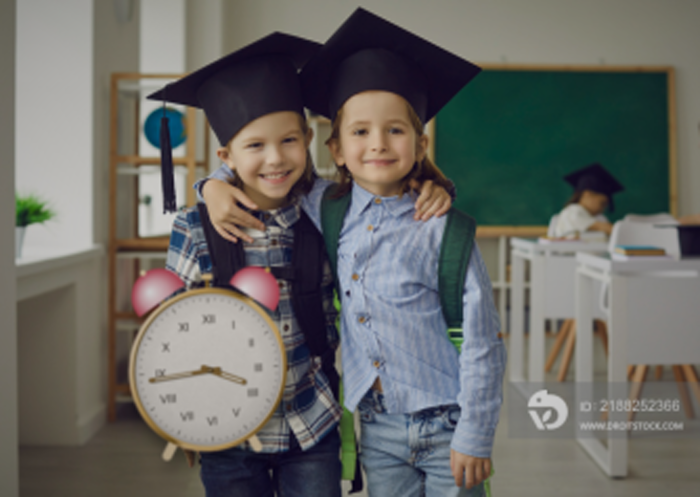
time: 3:44
